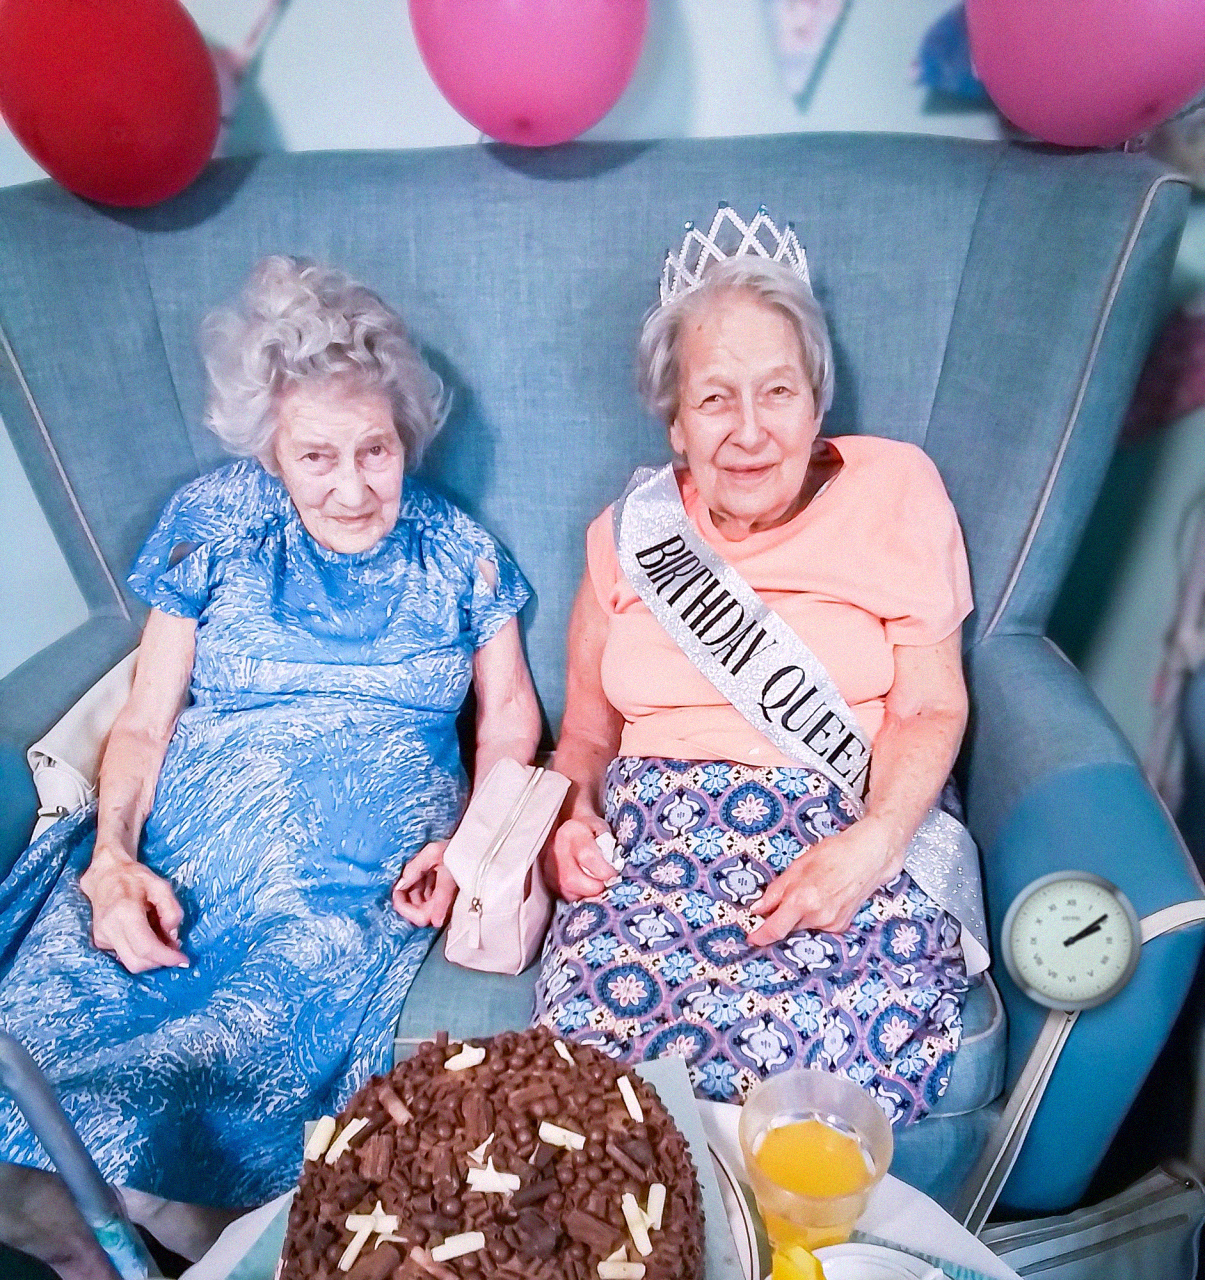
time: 2:09
